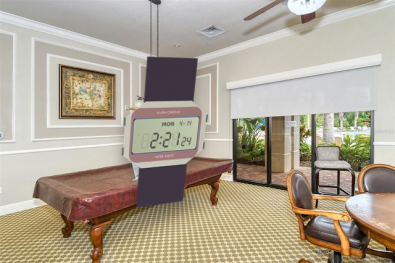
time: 2:21:24
